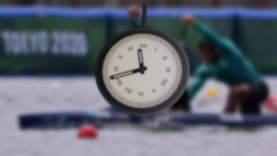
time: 11:42
